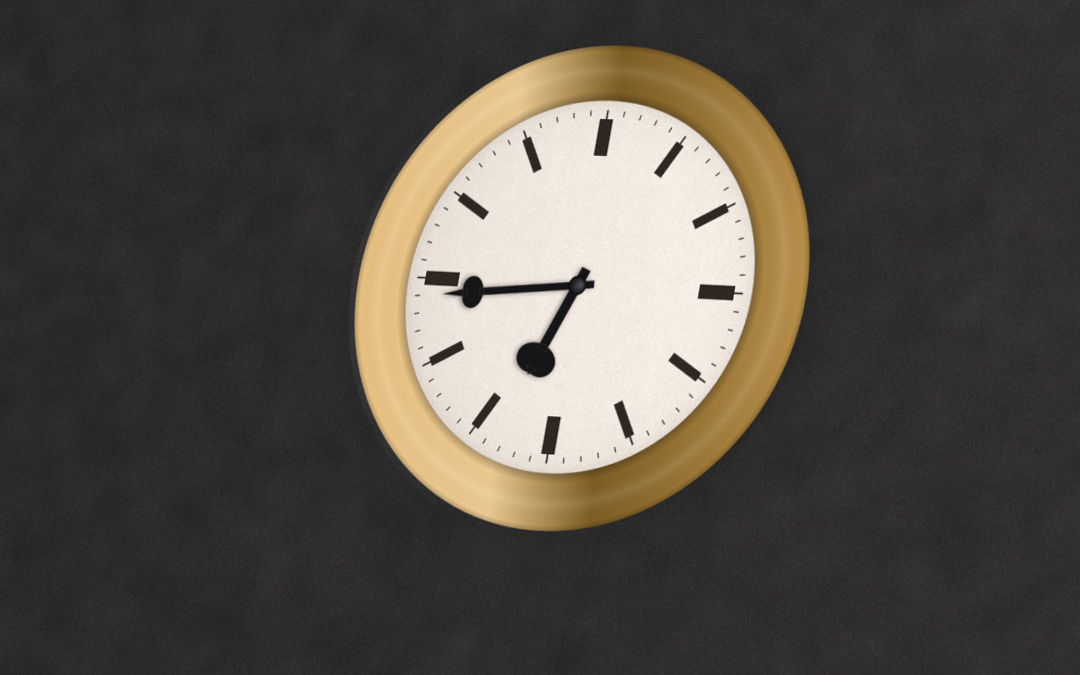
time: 6:44
